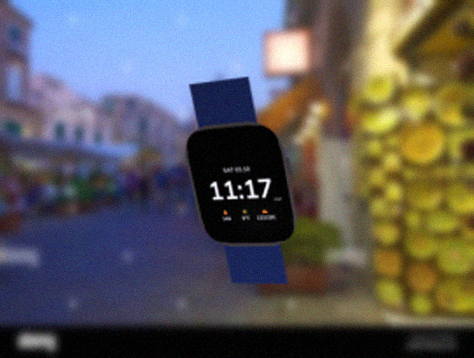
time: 11:17
